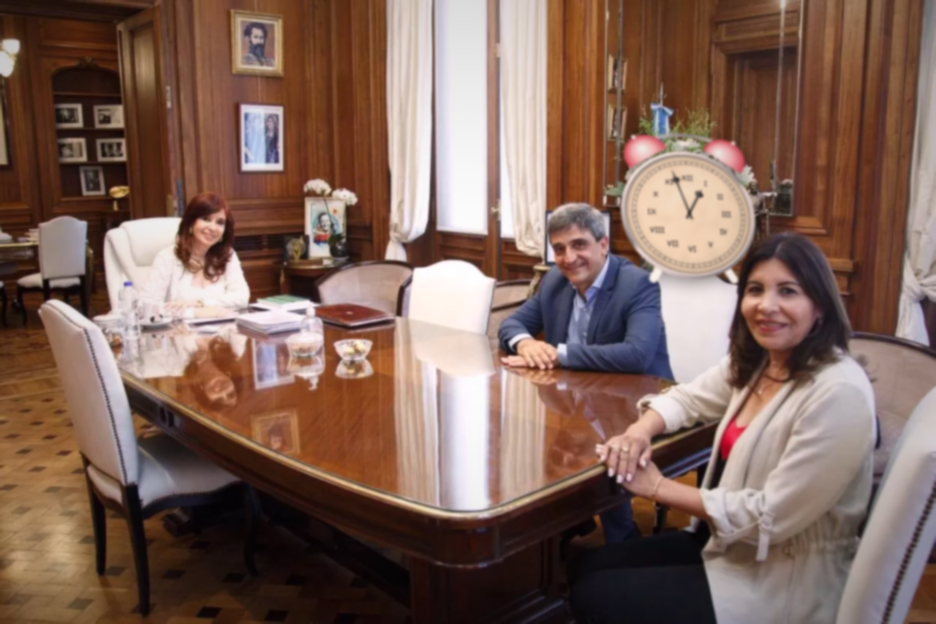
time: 12:57
